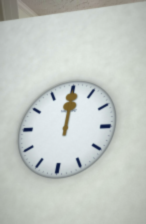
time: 12:00
